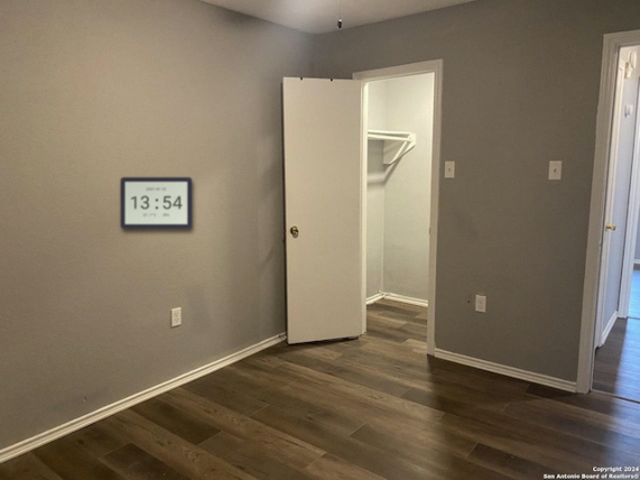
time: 13:54
